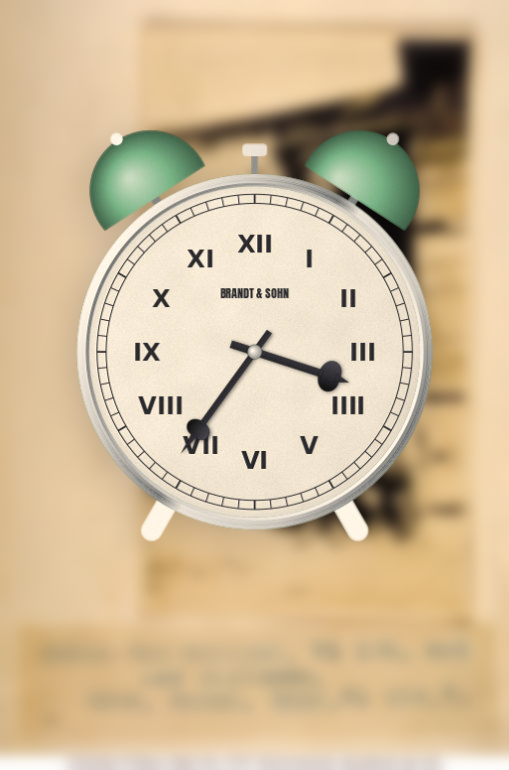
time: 3:36
